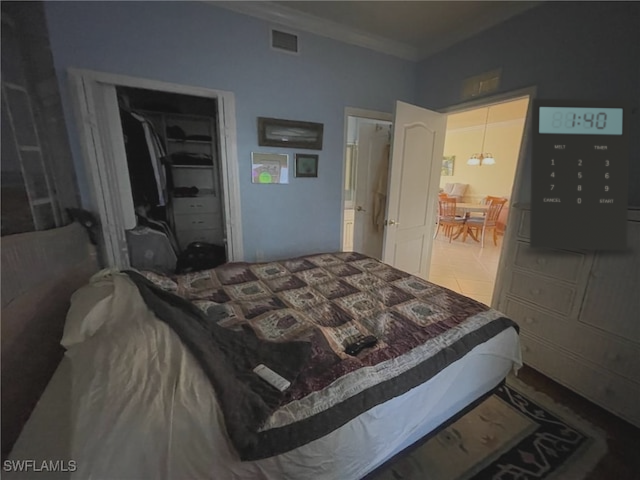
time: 1:40
